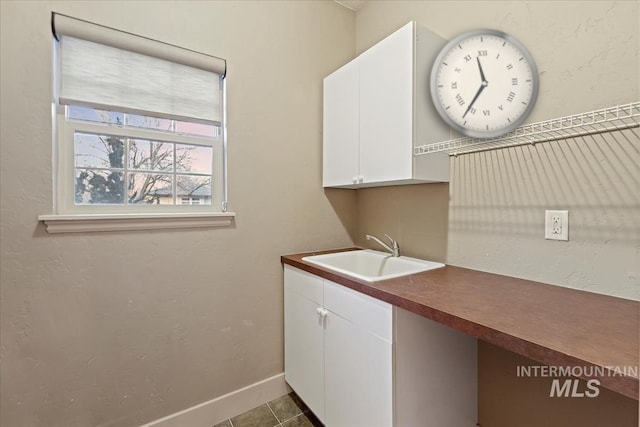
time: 11:36
